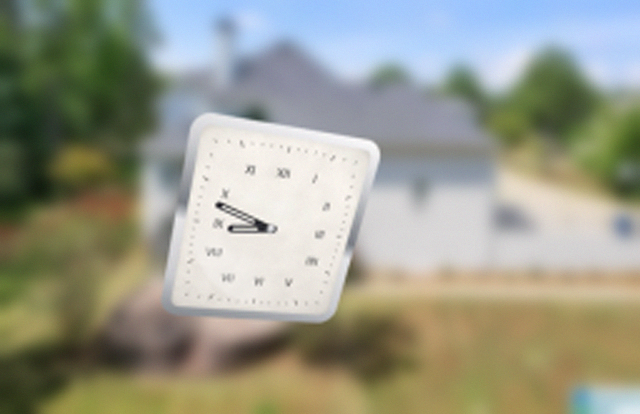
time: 8:48
